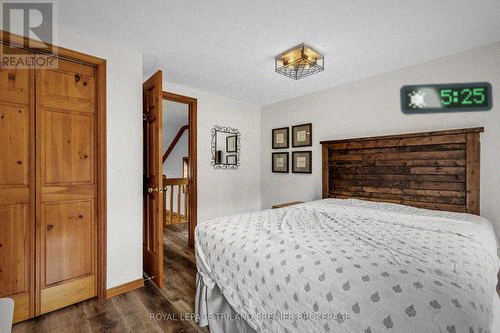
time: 5:25
